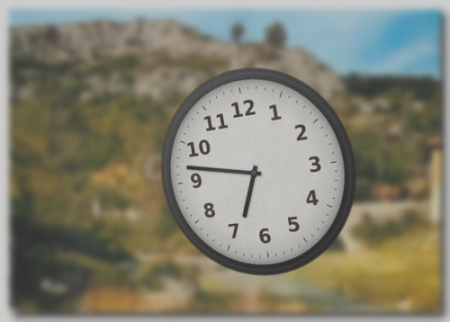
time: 6:47
